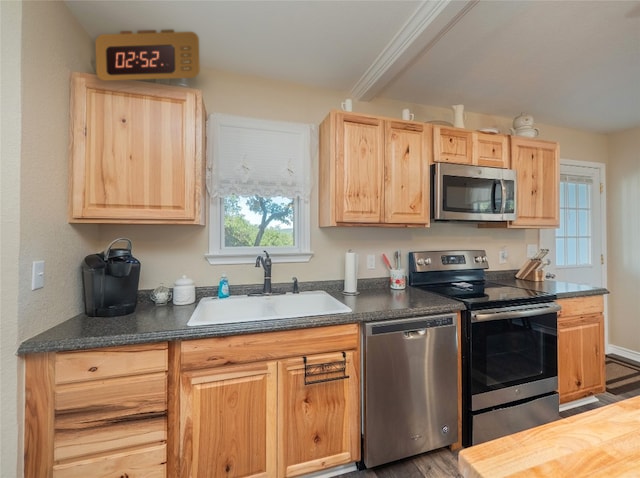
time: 2:52
